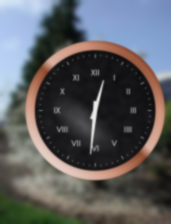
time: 12:31
